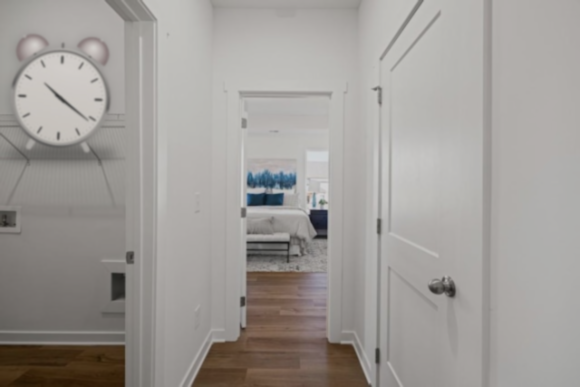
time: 10:21
